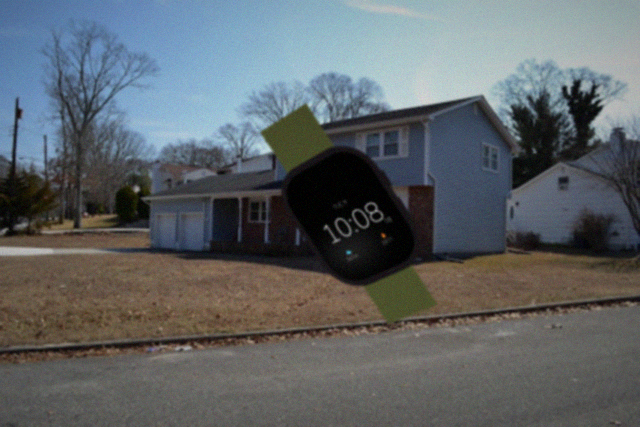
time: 10:08
